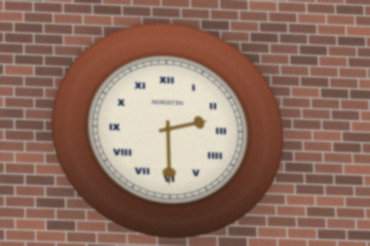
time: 2:30
